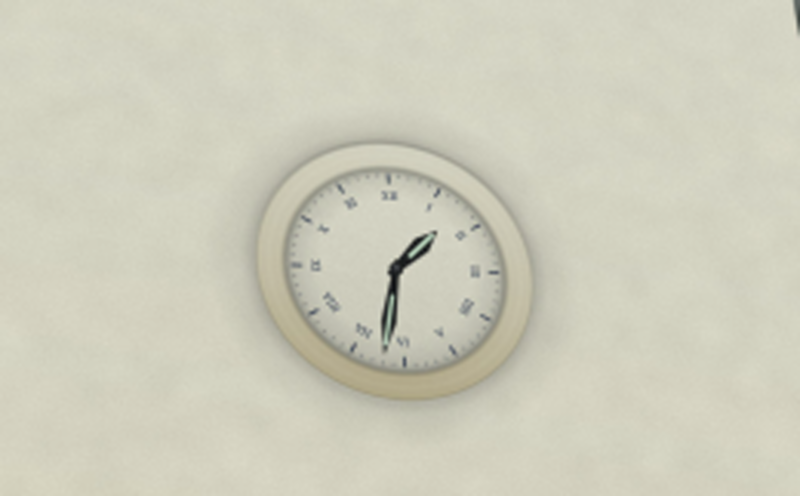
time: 1:32
